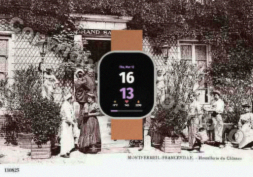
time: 16:13
